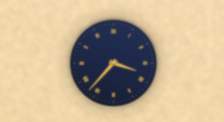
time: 3:37
